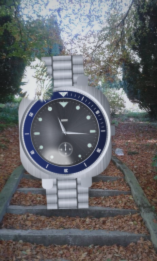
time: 11:16
